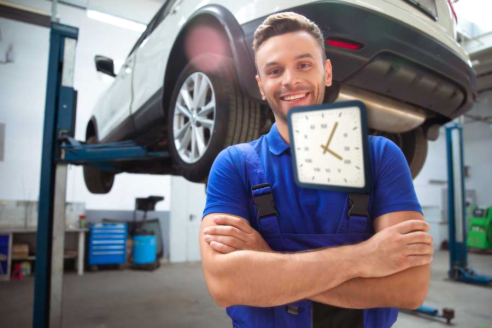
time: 4:05
